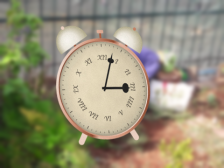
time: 3:03
